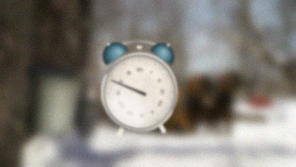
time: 9:49
